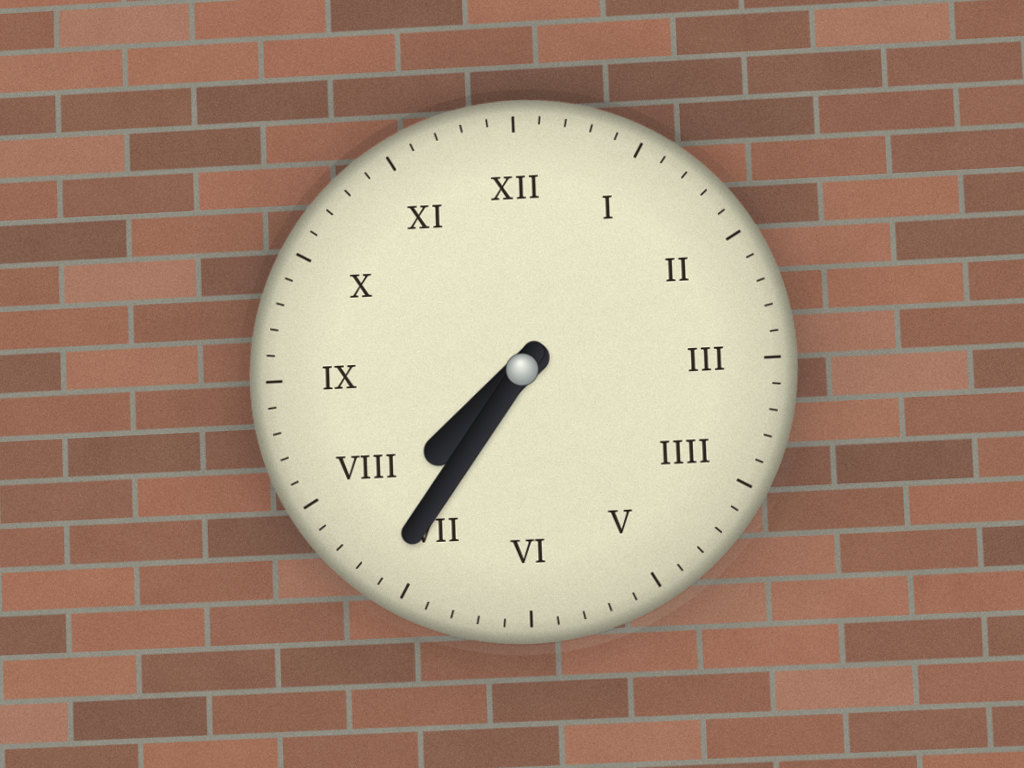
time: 7:36
